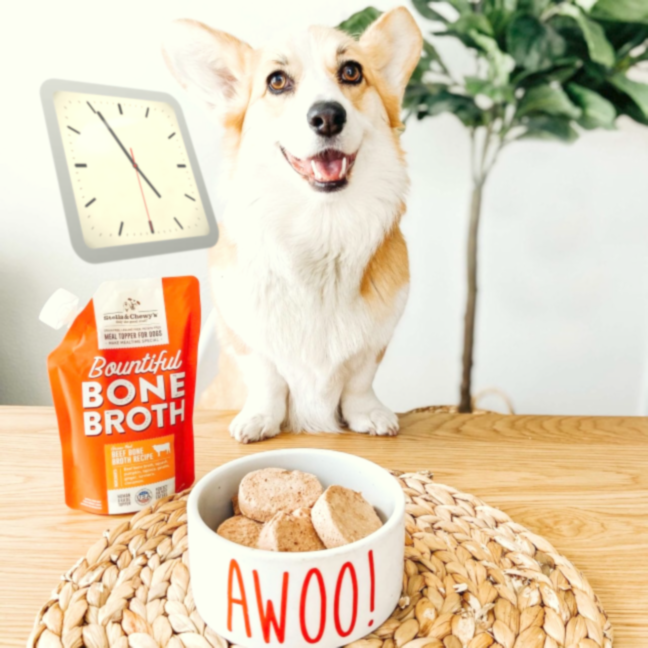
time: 4:55:30
